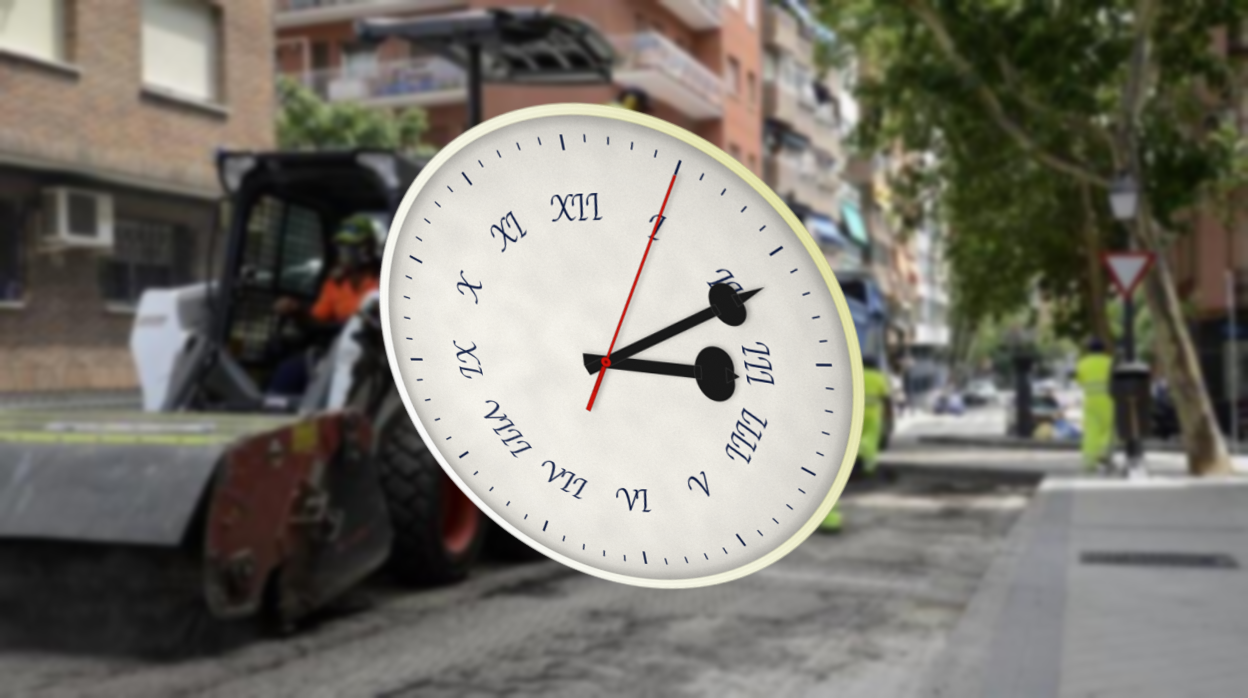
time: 3:11:05
